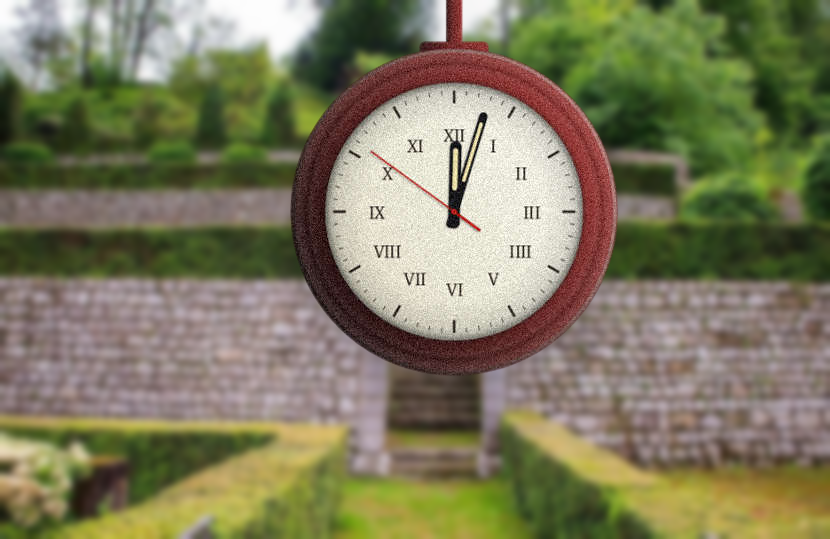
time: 12:02:51
